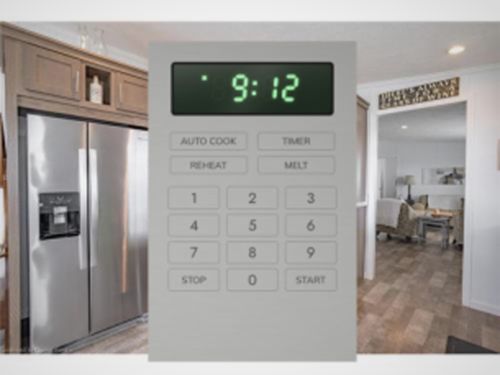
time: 9:12
